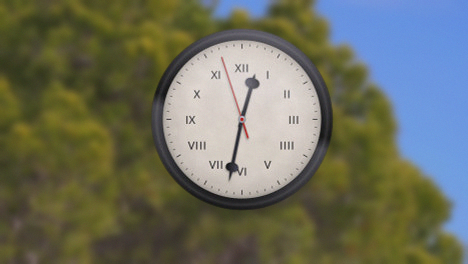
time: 12:31:57
